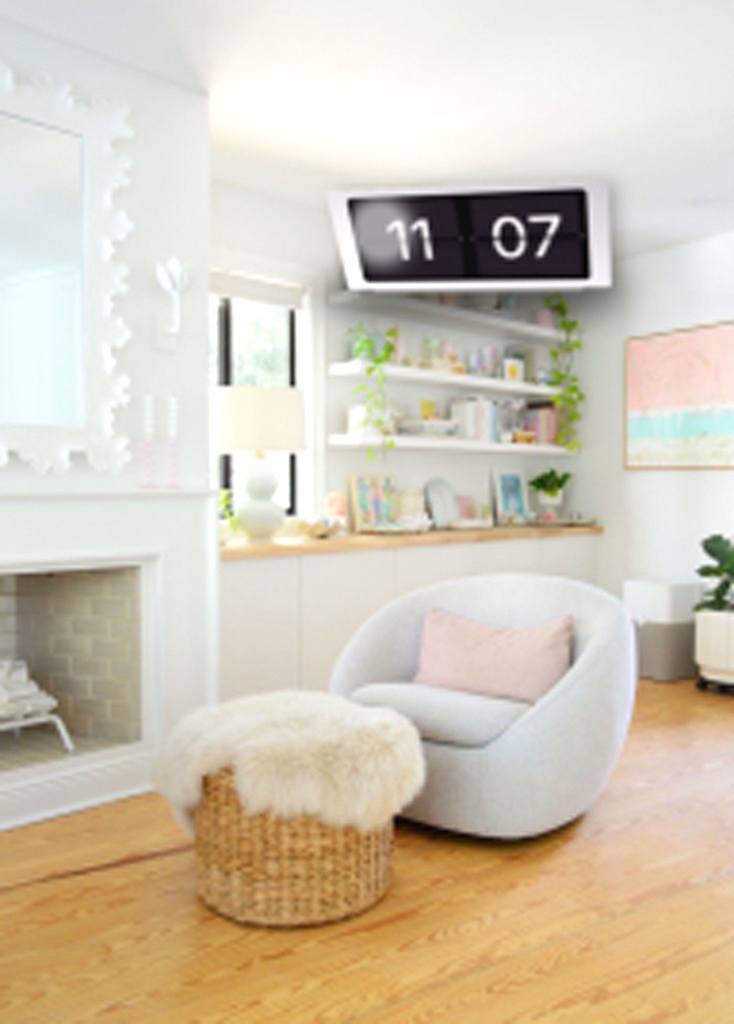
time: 11:07
